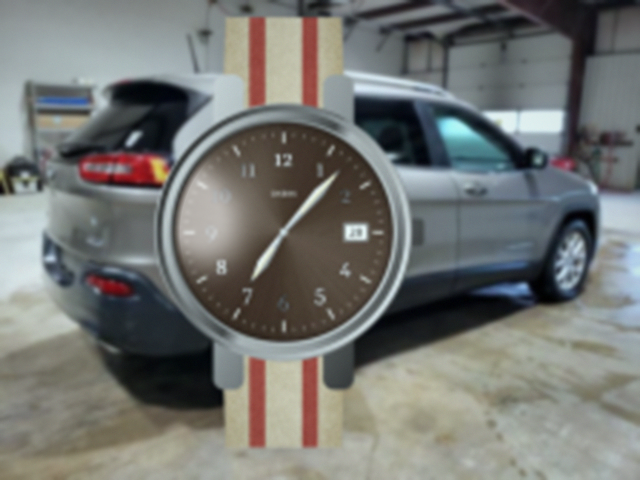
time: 7:07
